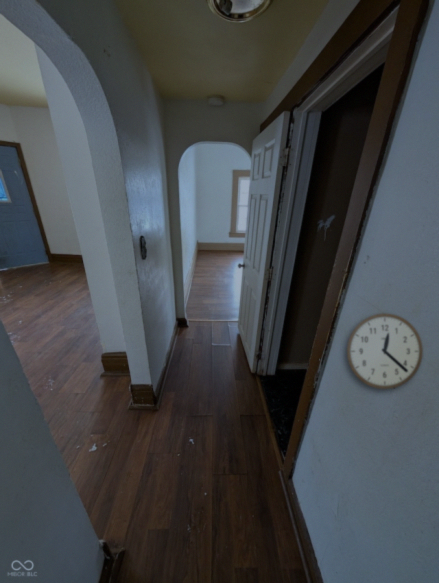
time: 12:22
